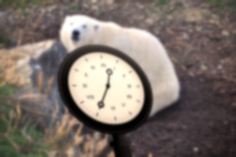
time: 12:35
